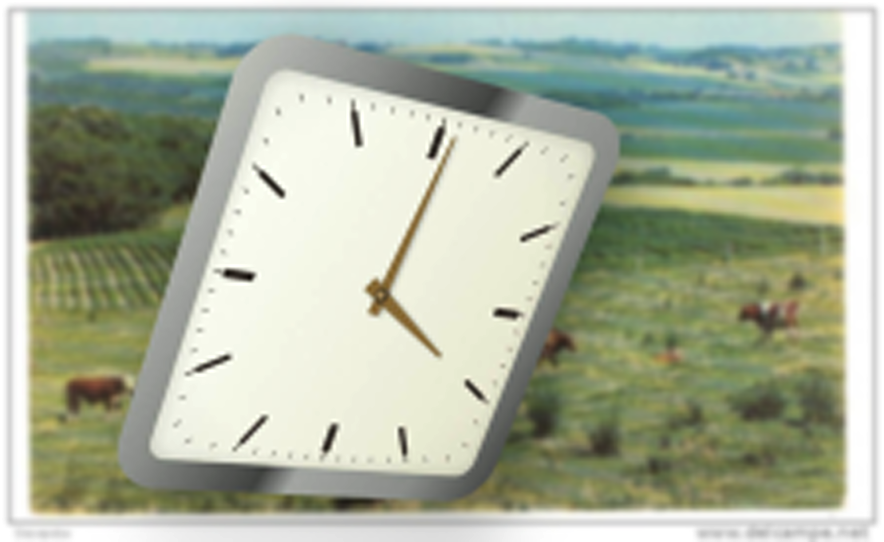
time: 4:01
